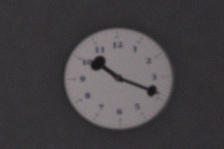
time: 10:19
